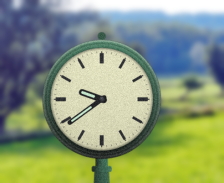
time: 9:39
